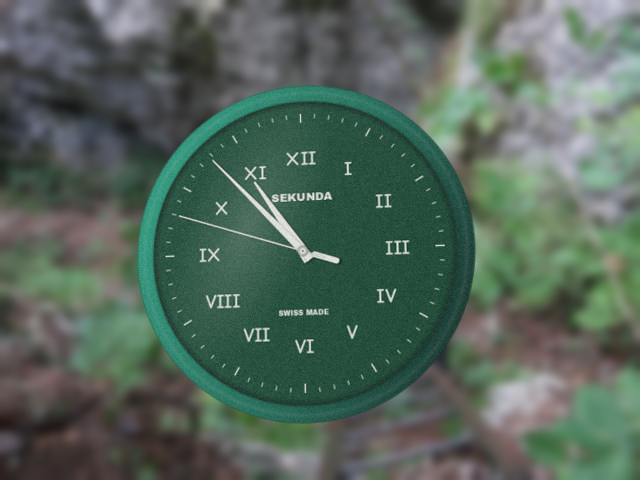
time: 10:52:48
